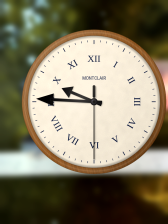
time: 9:45:30
